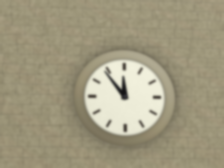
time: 11:54
